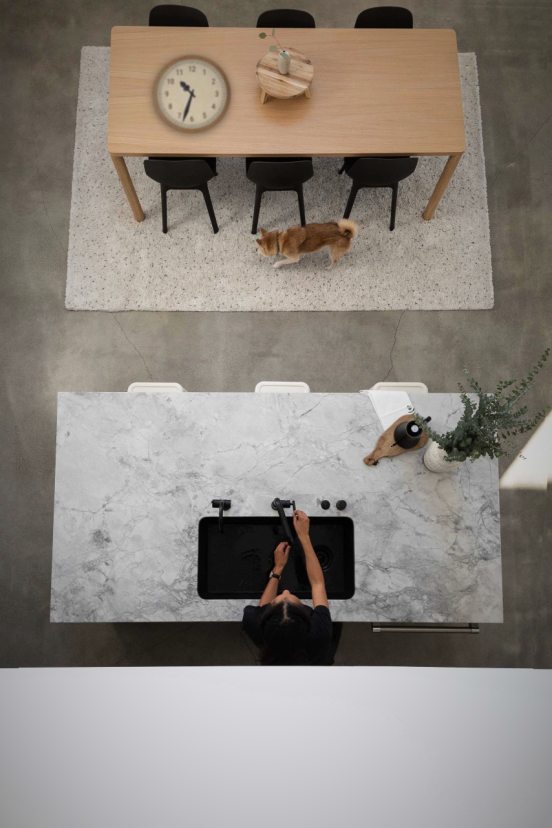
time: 10:33
